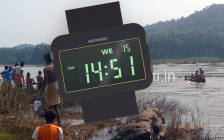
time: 14:51
